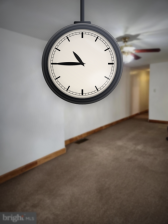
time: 10:45
